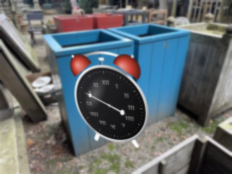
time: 3:49
